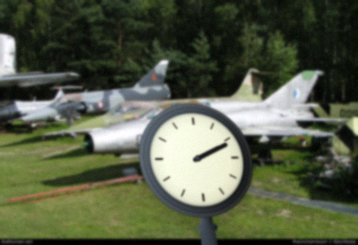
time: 2:11
